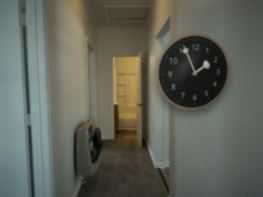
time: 1:56
